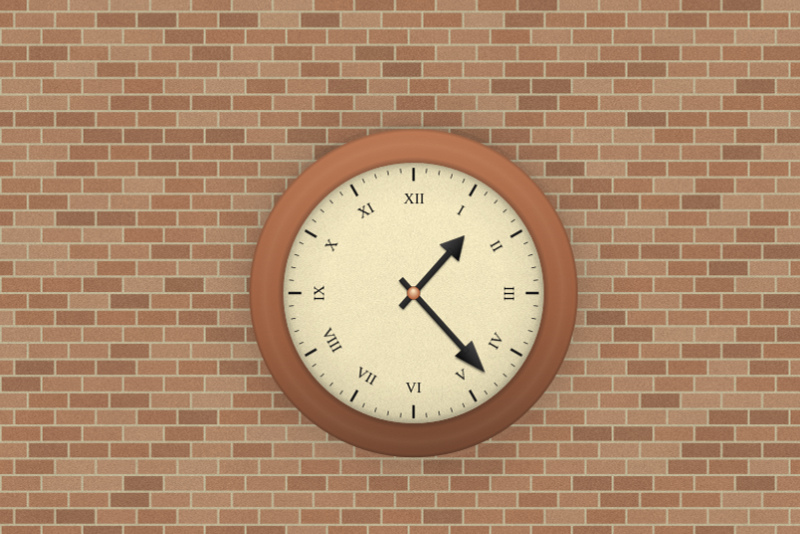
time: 1:23
